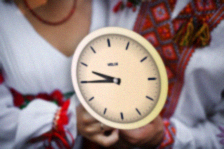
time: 9:45
